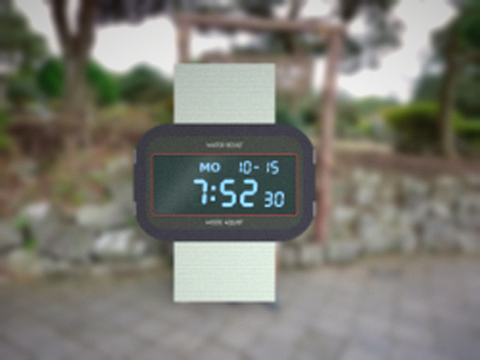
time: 7:52:30
